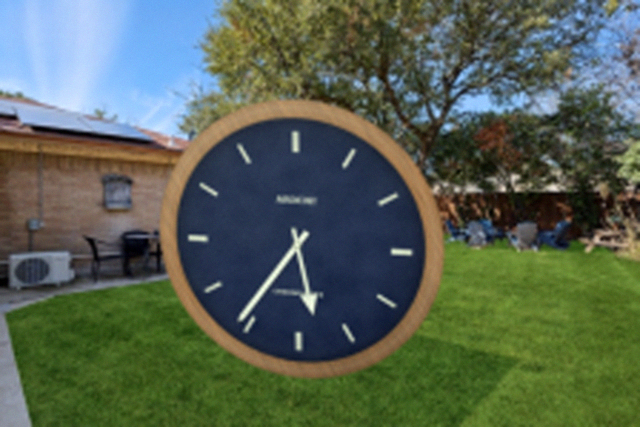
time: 5:36
